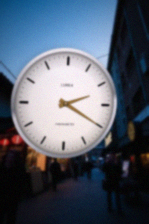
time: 2:20
